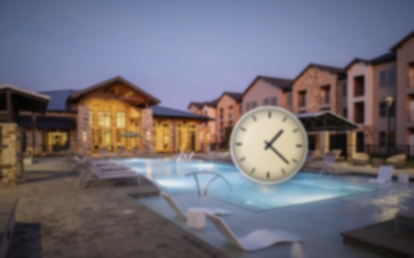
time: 1:22
